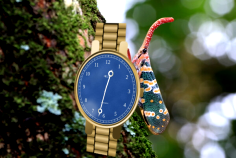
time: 12:32
